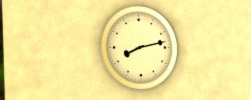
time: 8:13
